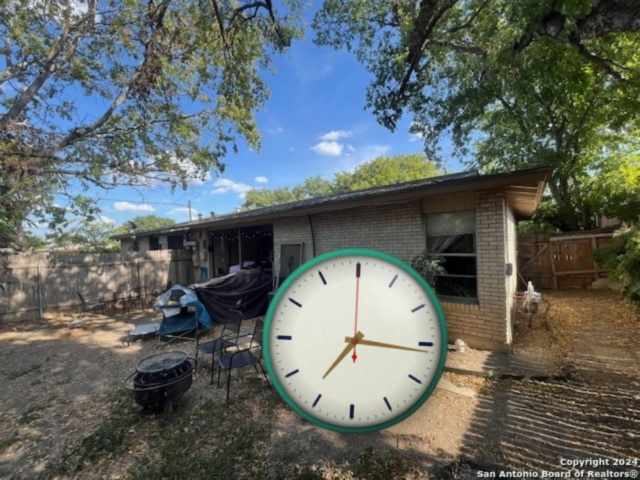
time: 7:16:00
